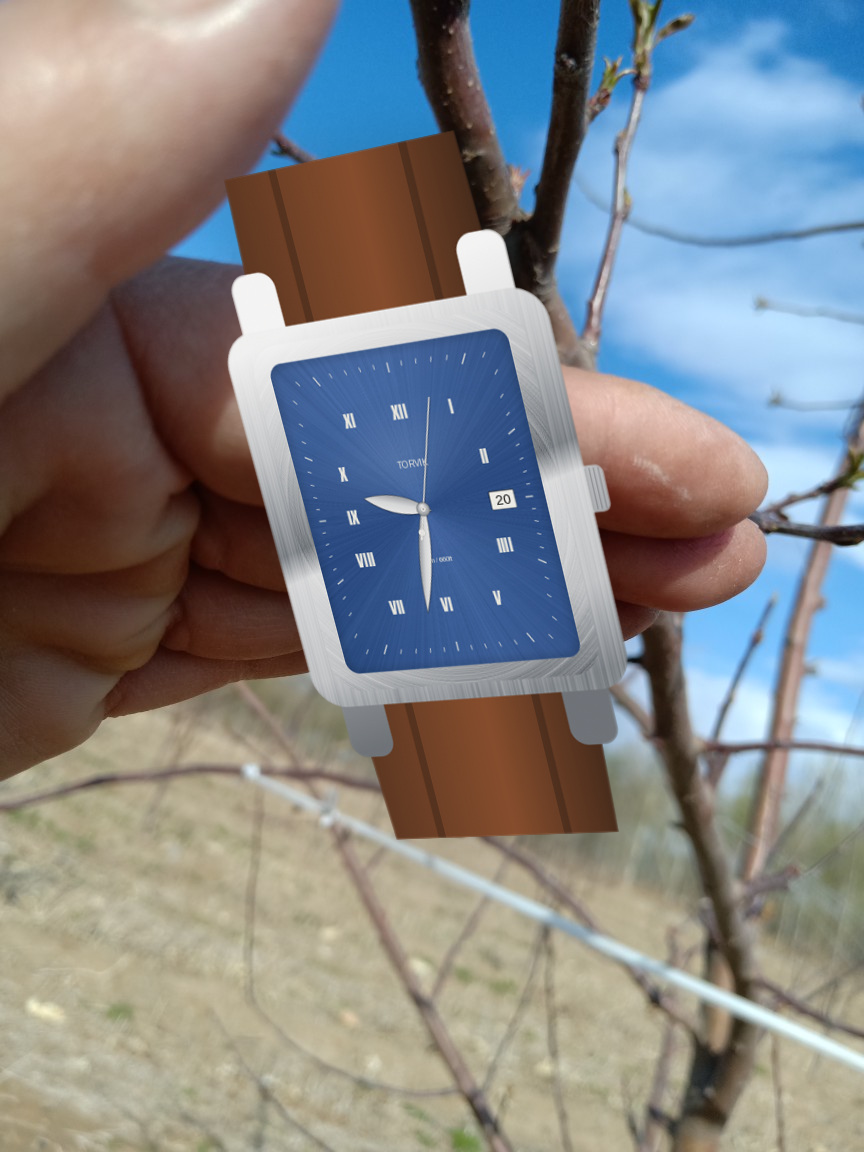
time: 9:32:03
